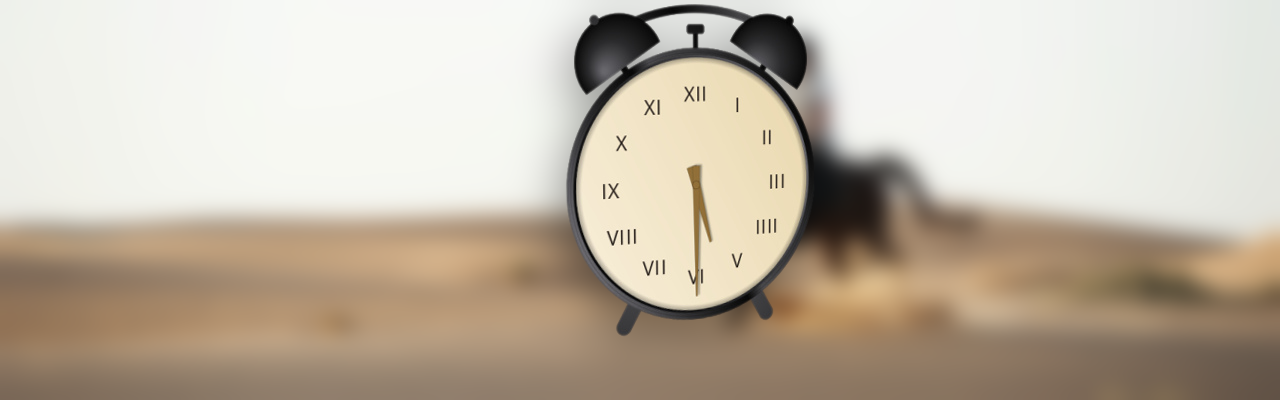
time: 5:30
